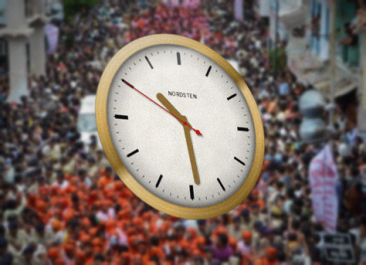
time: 10:28:50
